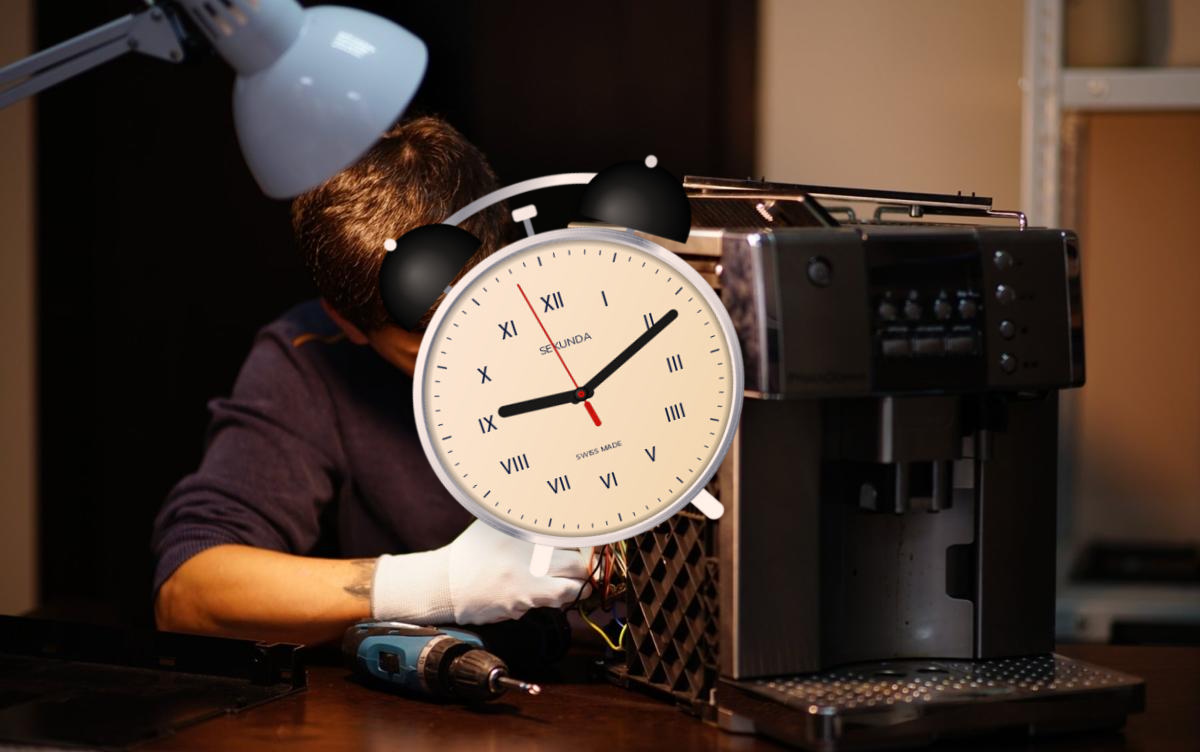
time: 9:10:58
